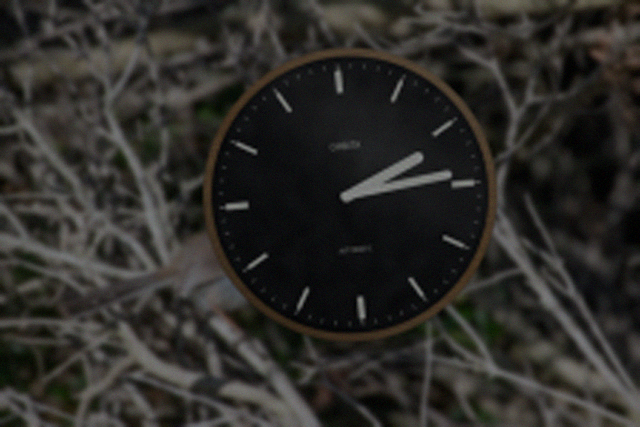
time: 2:14
